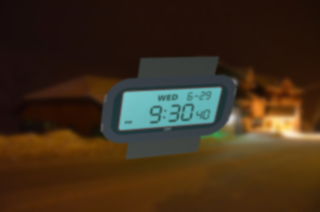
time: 9:30
